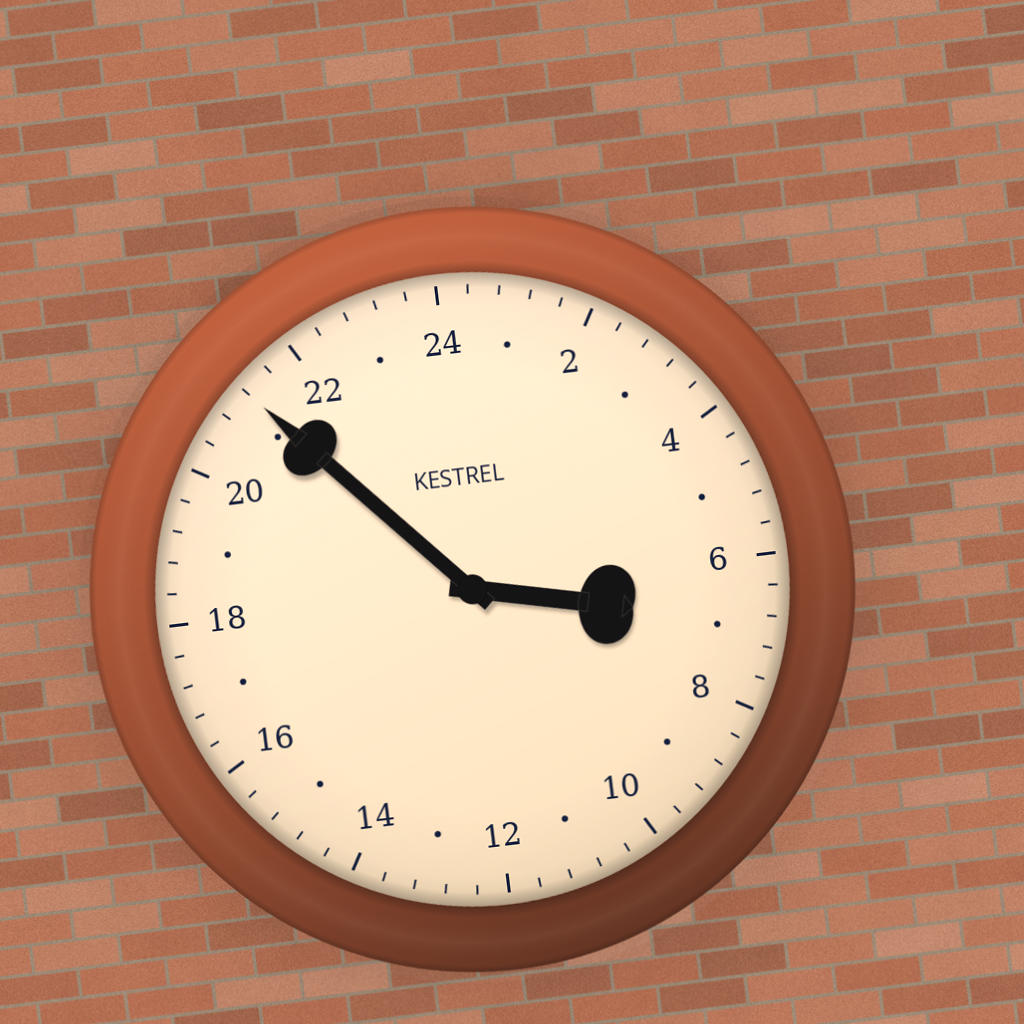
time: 6:53
